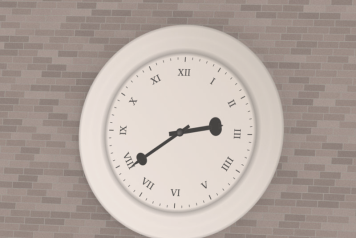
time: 2:39
